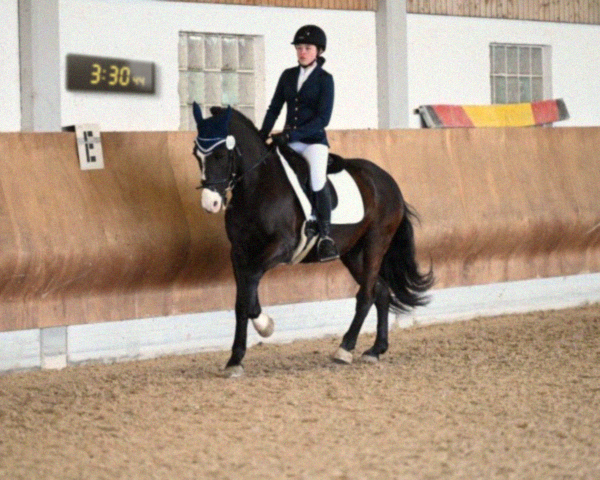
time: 3:30
